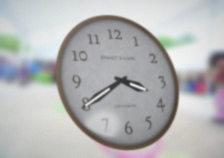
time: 3:40
